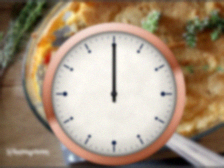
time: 12:00
